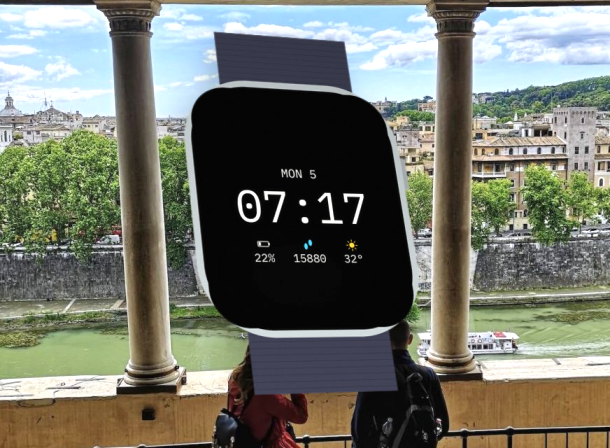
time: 7:17
